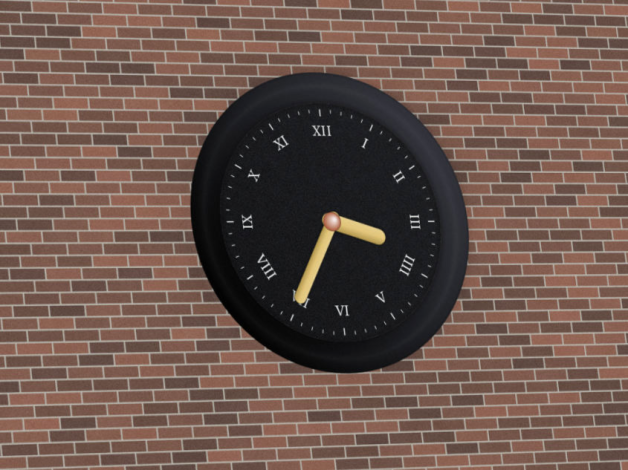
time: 3:35
